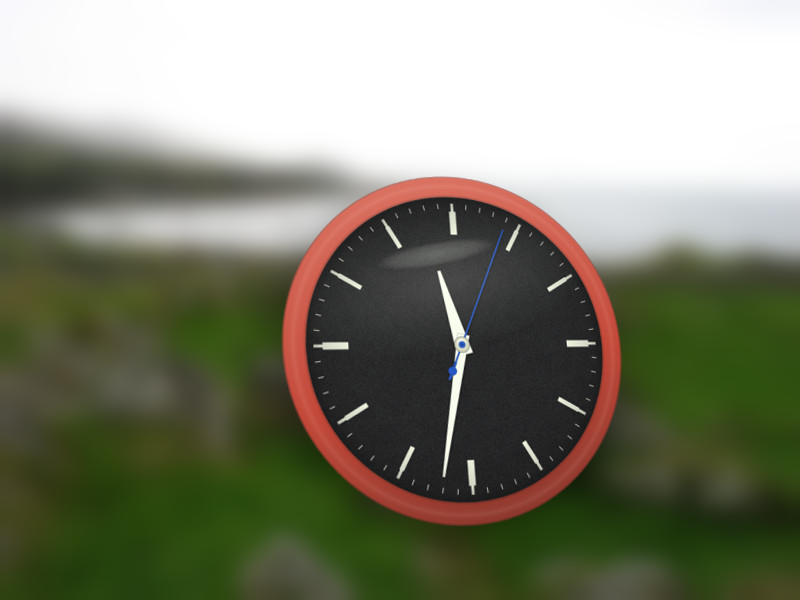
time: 11:32:04
